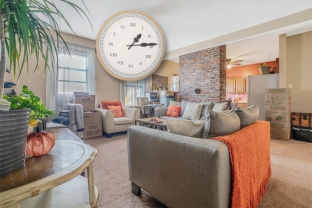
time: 1:14
